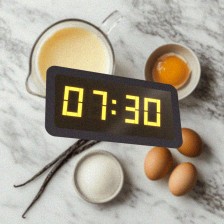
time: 7:30
